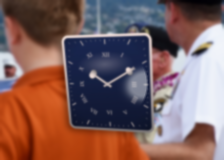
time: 10:10
